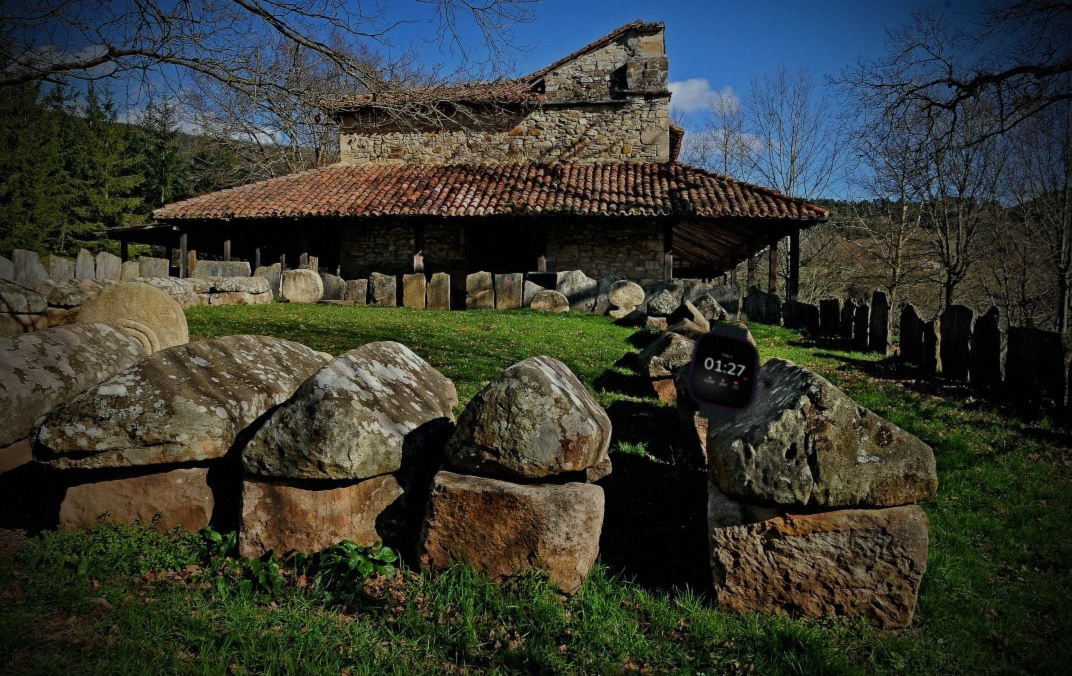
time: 1:27
